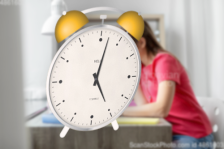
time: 5:02
